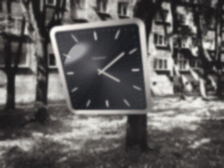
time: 4:09
